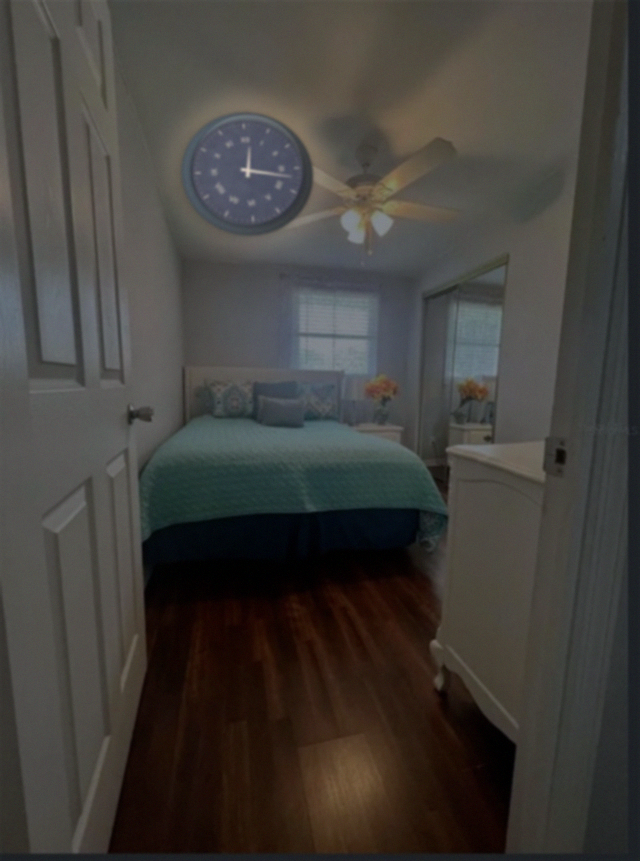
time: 12:17
